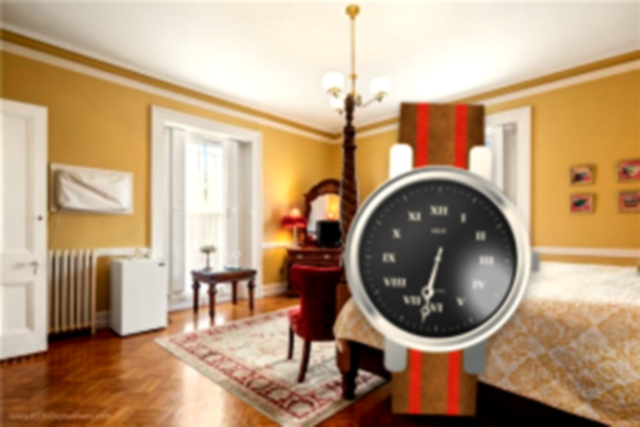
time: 6:32
